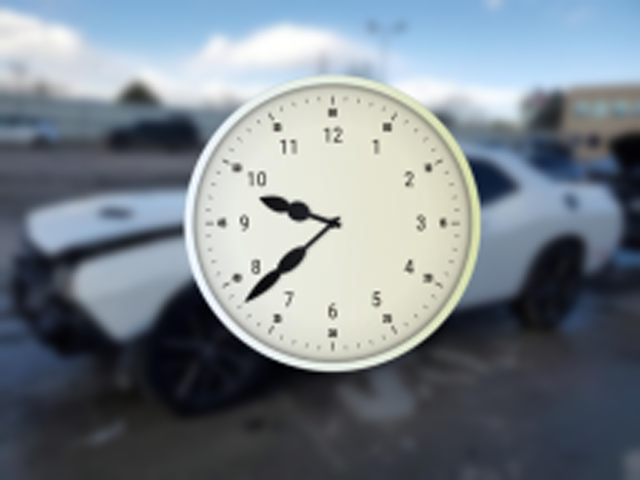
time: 9:38
